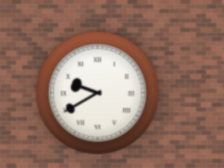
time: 9:40
